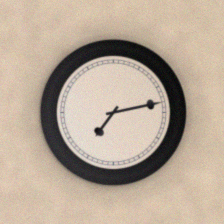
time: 7:13
